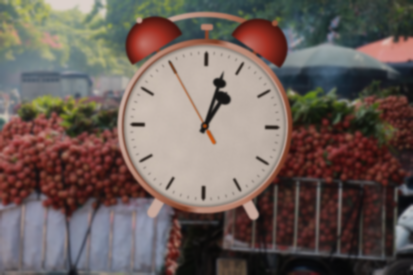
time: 1:02:55
